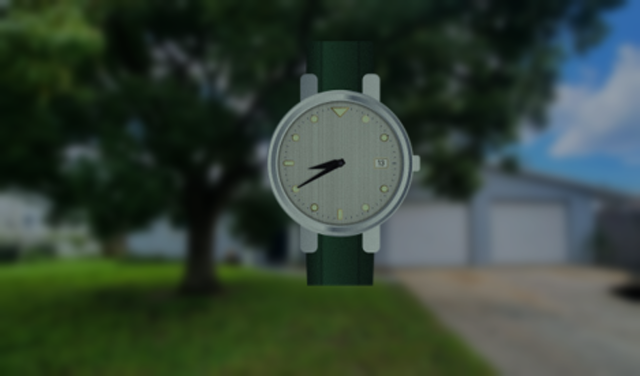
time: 8:40
